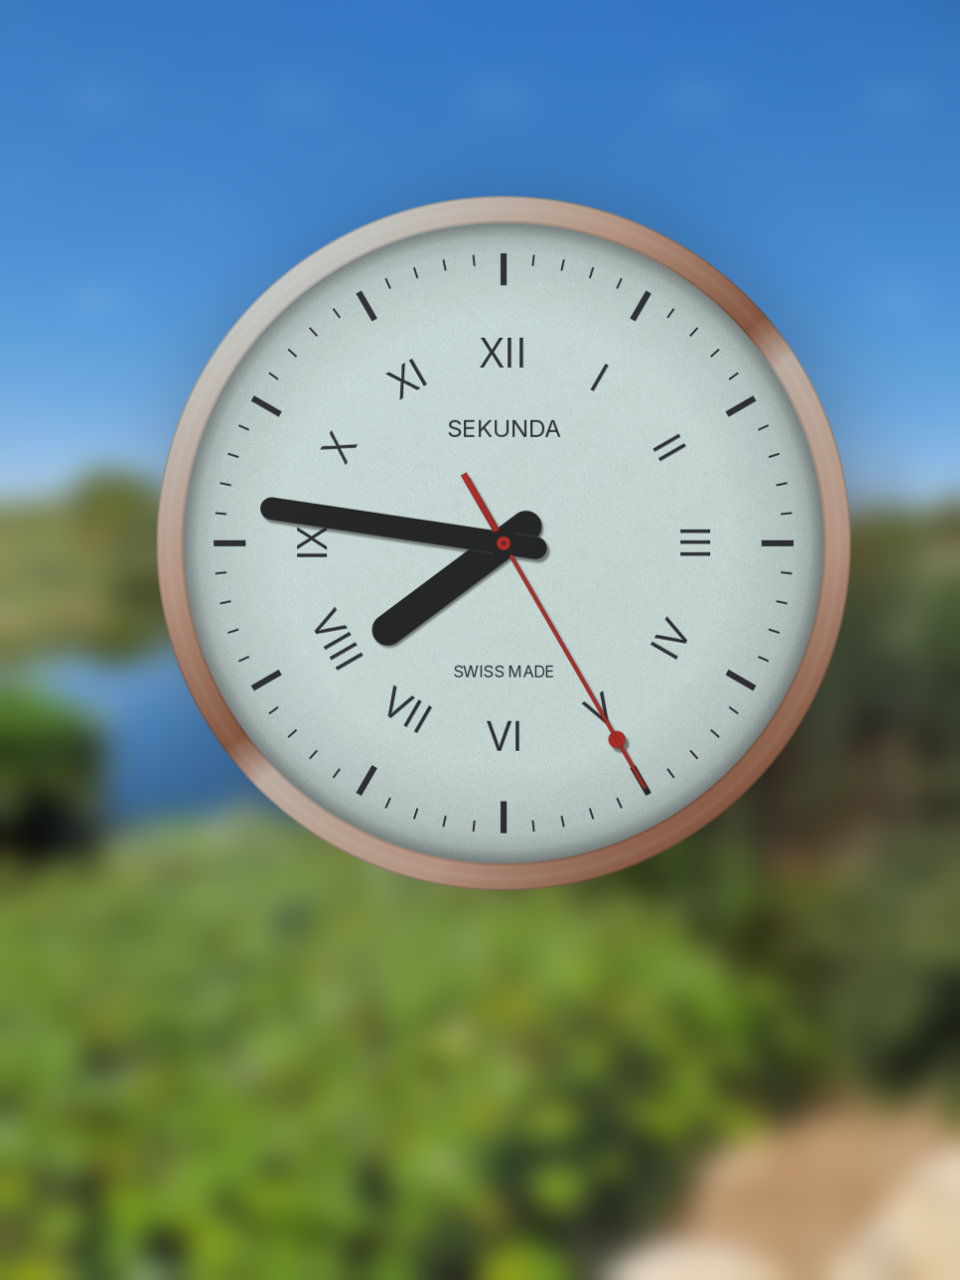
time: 7:46:25
